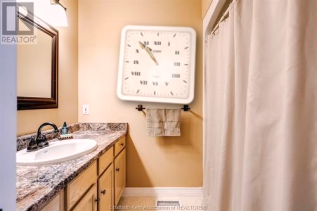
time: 10:53
